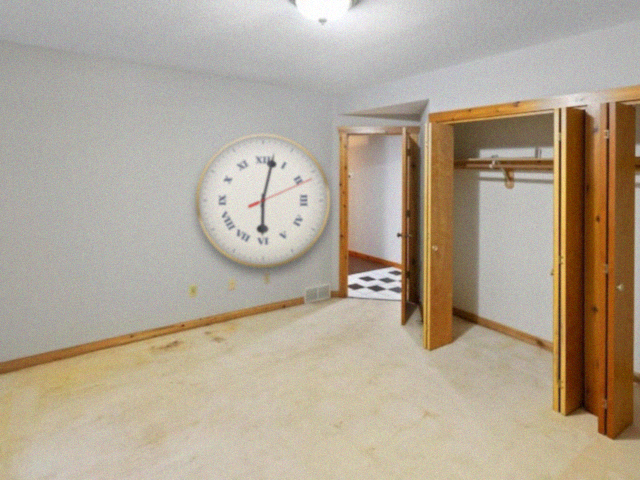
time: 6:02:11
